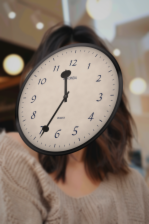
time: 11:34
